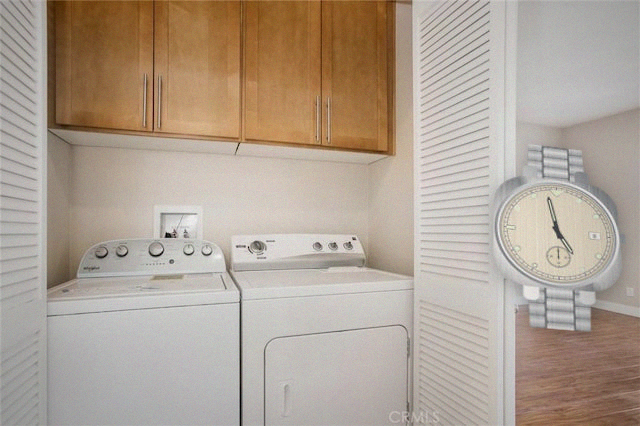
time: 4:58
